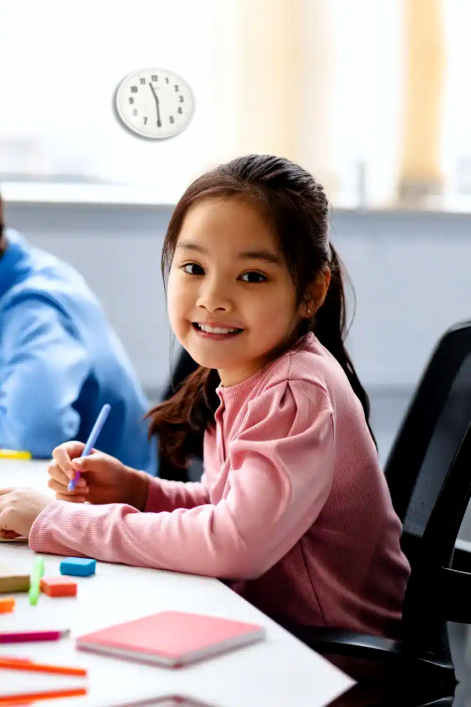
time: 11:30
